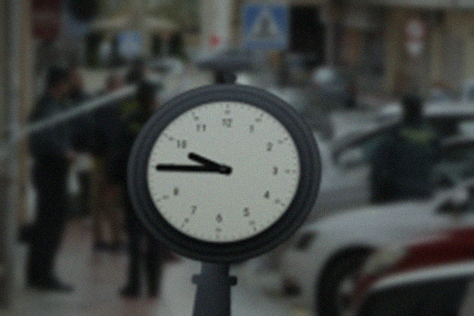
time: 9:45
